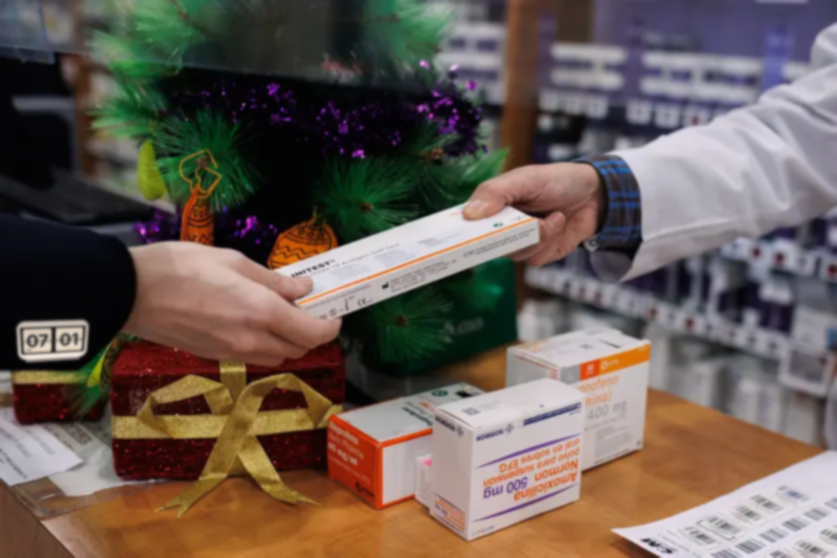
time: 7:01
